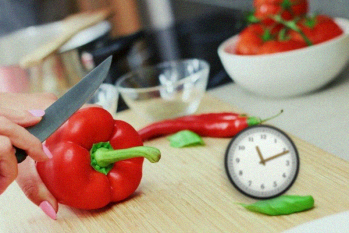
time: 11:11
